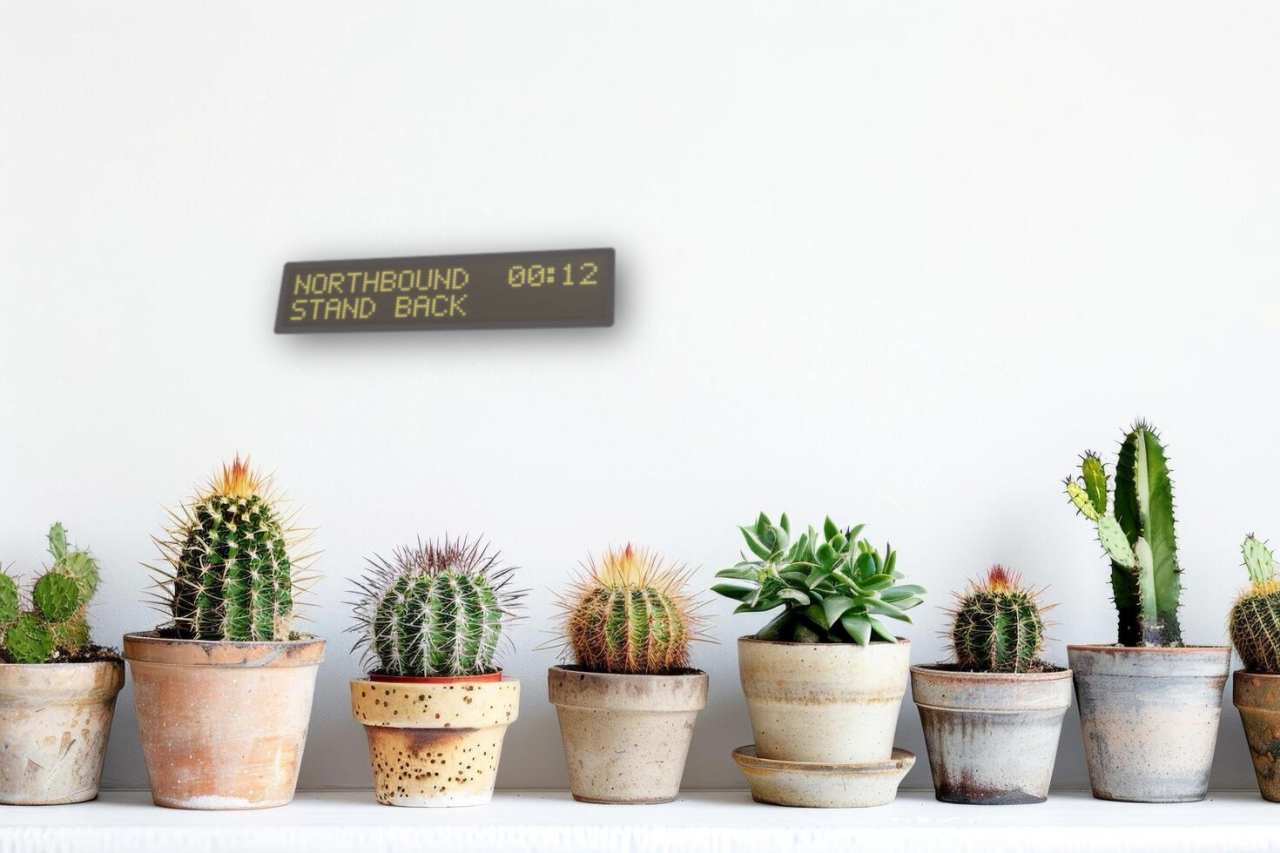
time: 0:12
